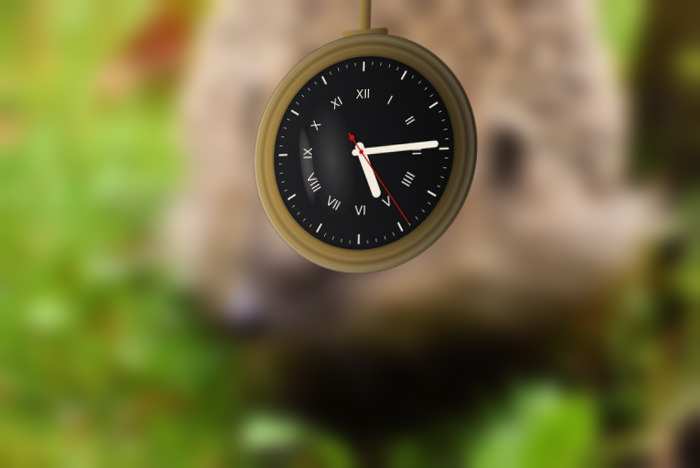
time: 5:14:24
